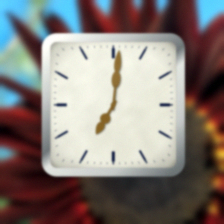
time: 7:01
